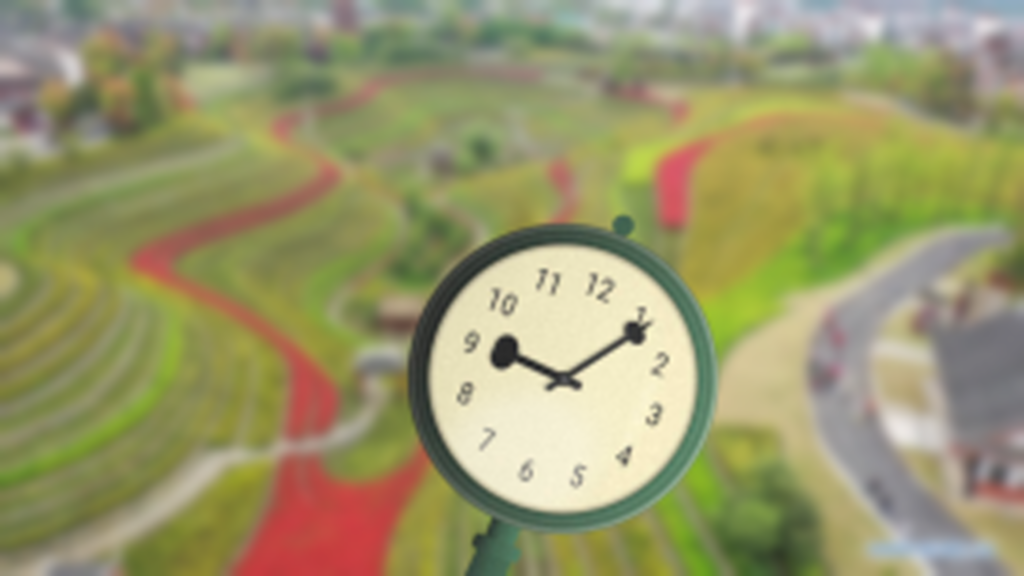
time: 9:06
